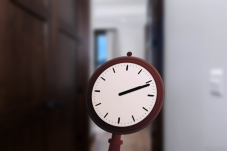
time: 2:11
